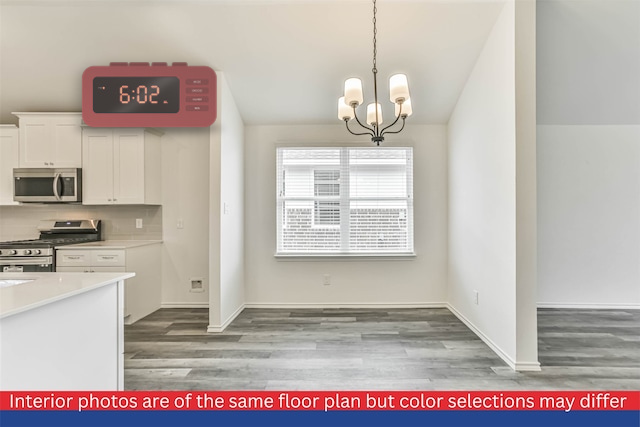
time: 6:02
